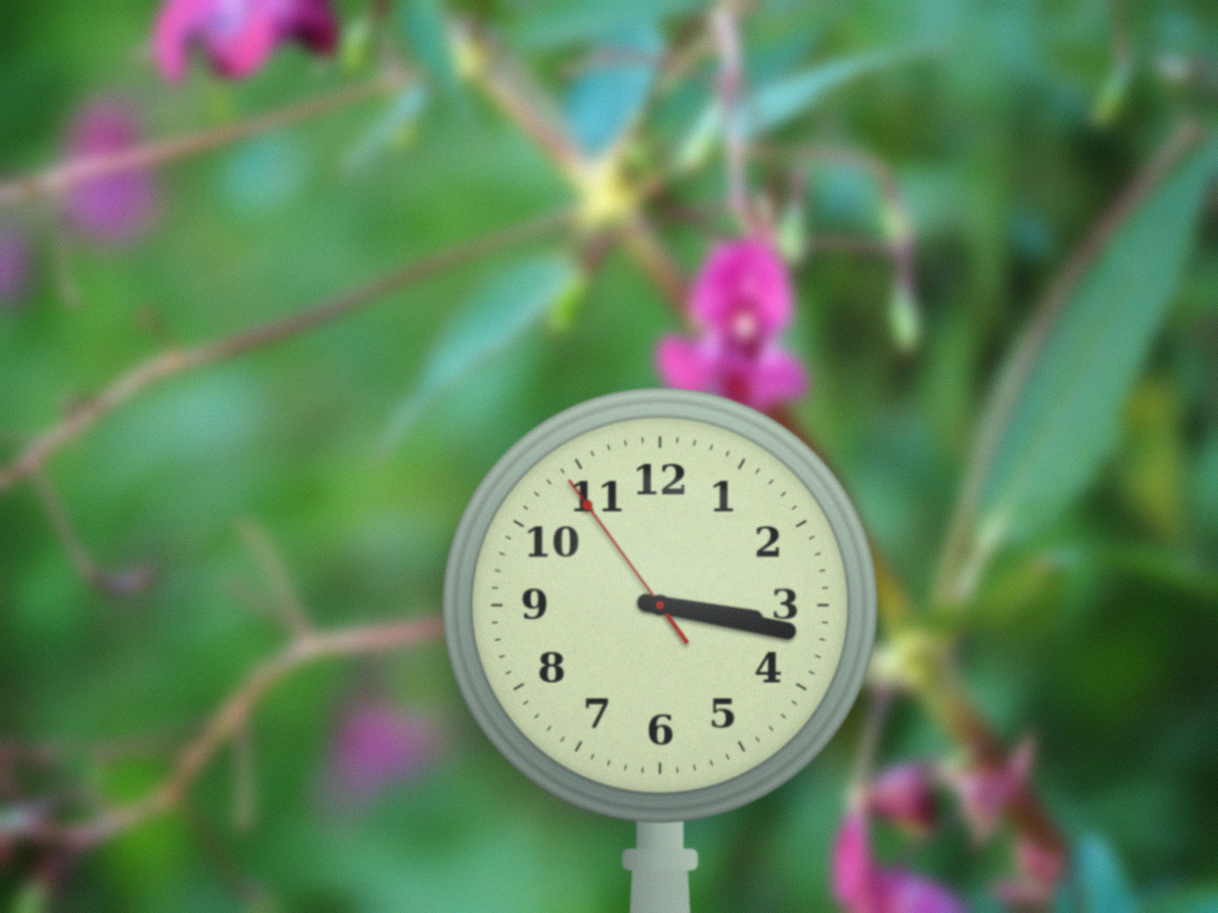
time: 3:16:54
